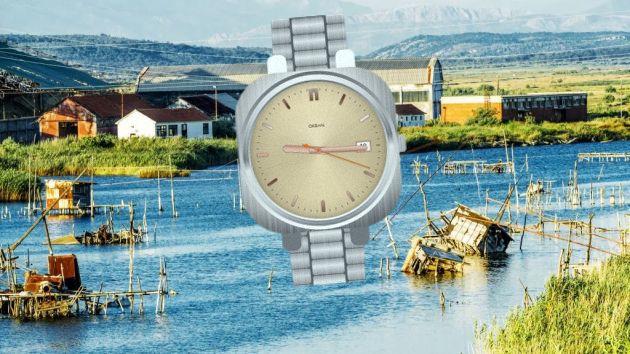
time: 9:15:19
